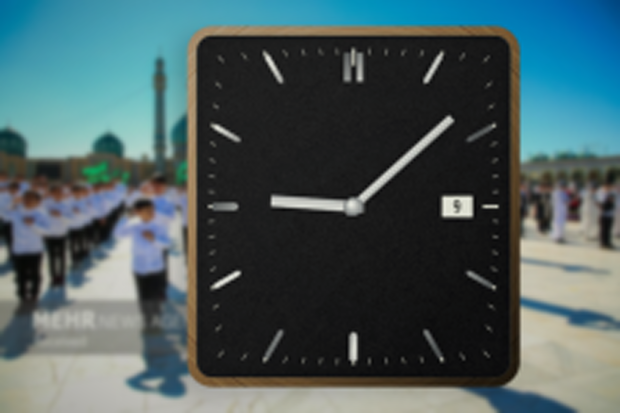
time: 9:08
